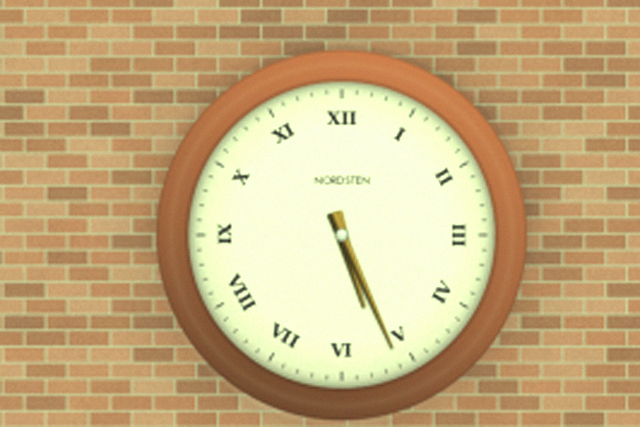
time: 5:26
